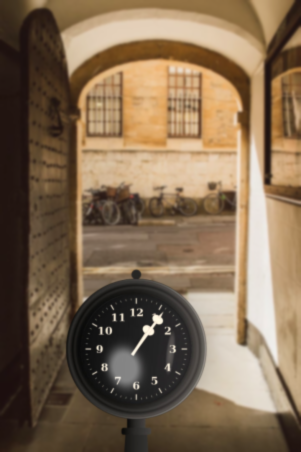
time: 1:06
